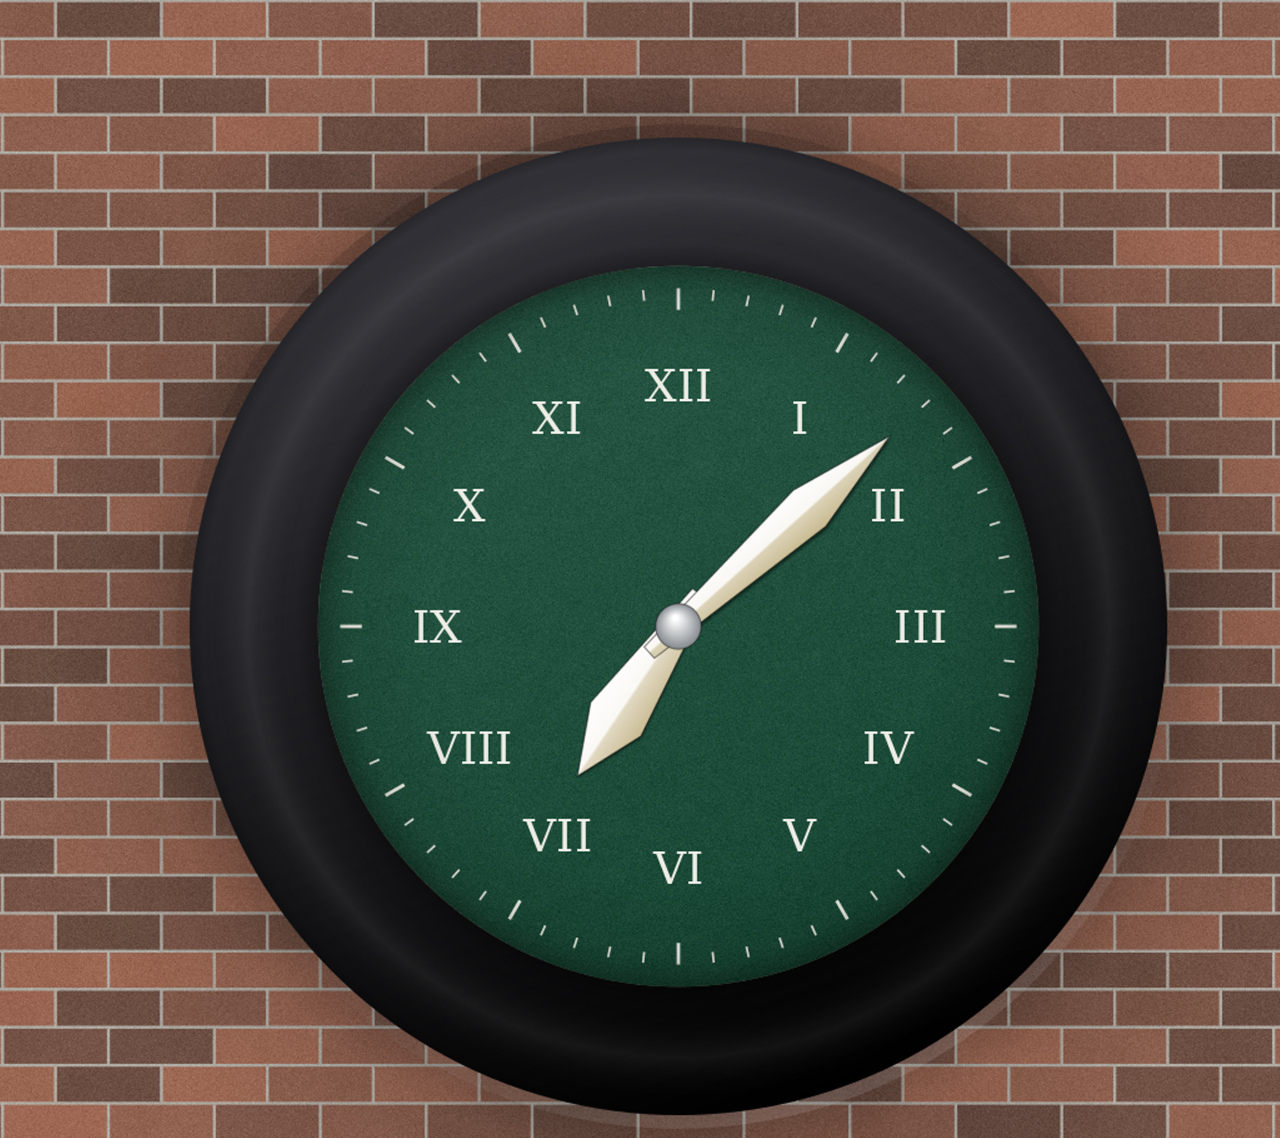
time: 7:08
